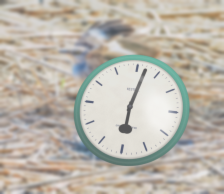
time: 6:02
